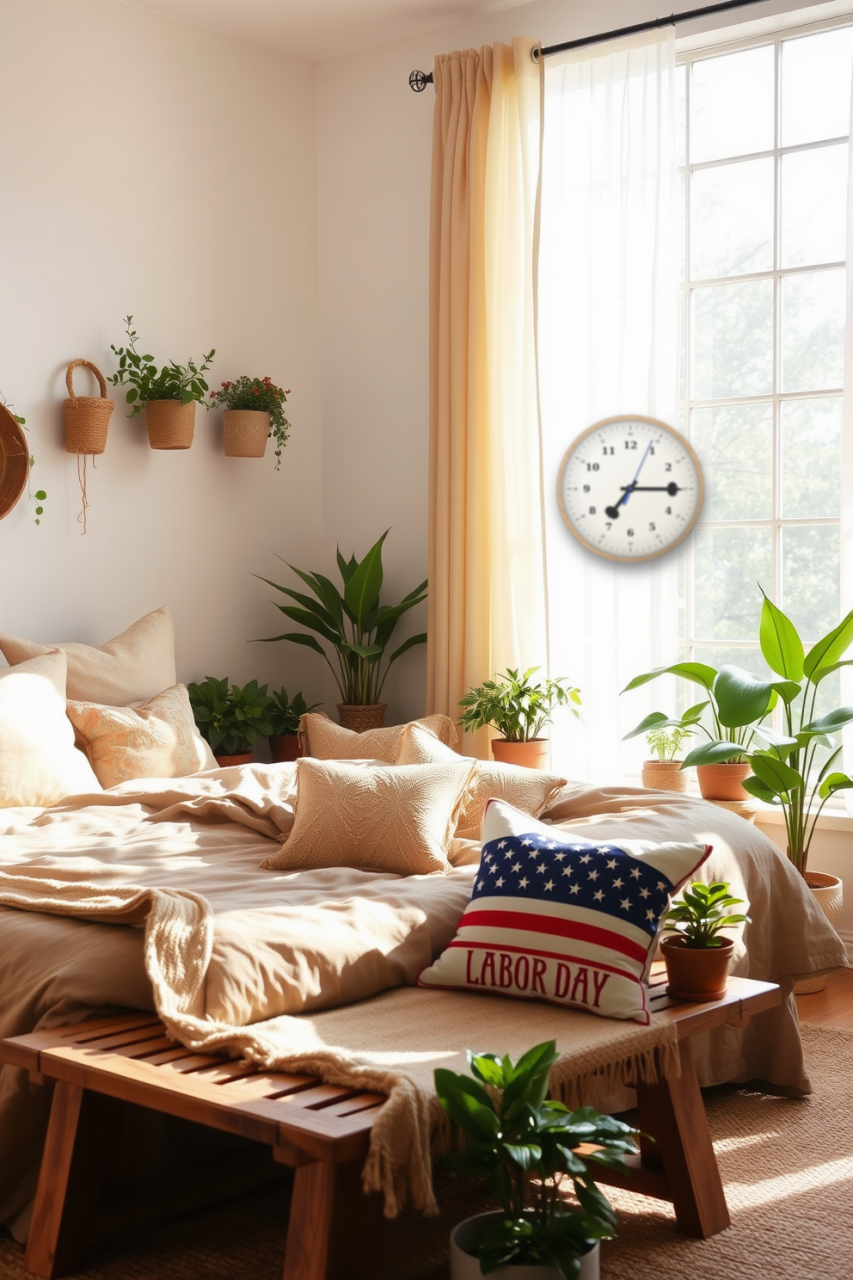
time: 7:15:04
